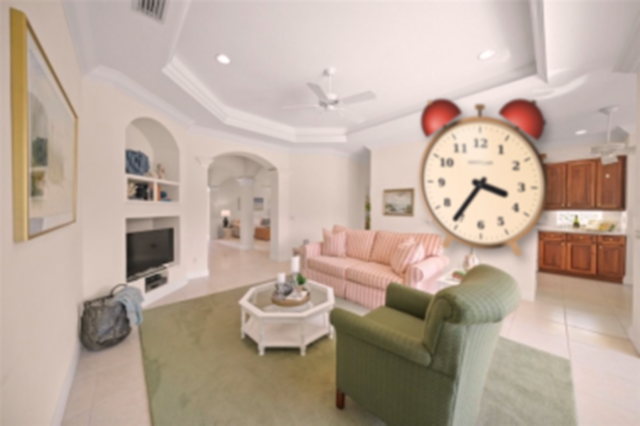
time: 3:36
